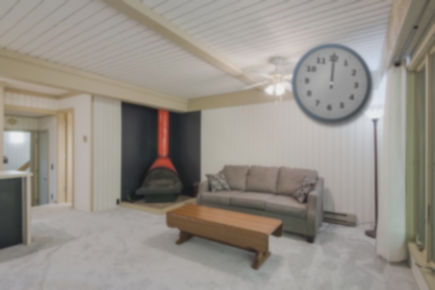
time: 12:00
